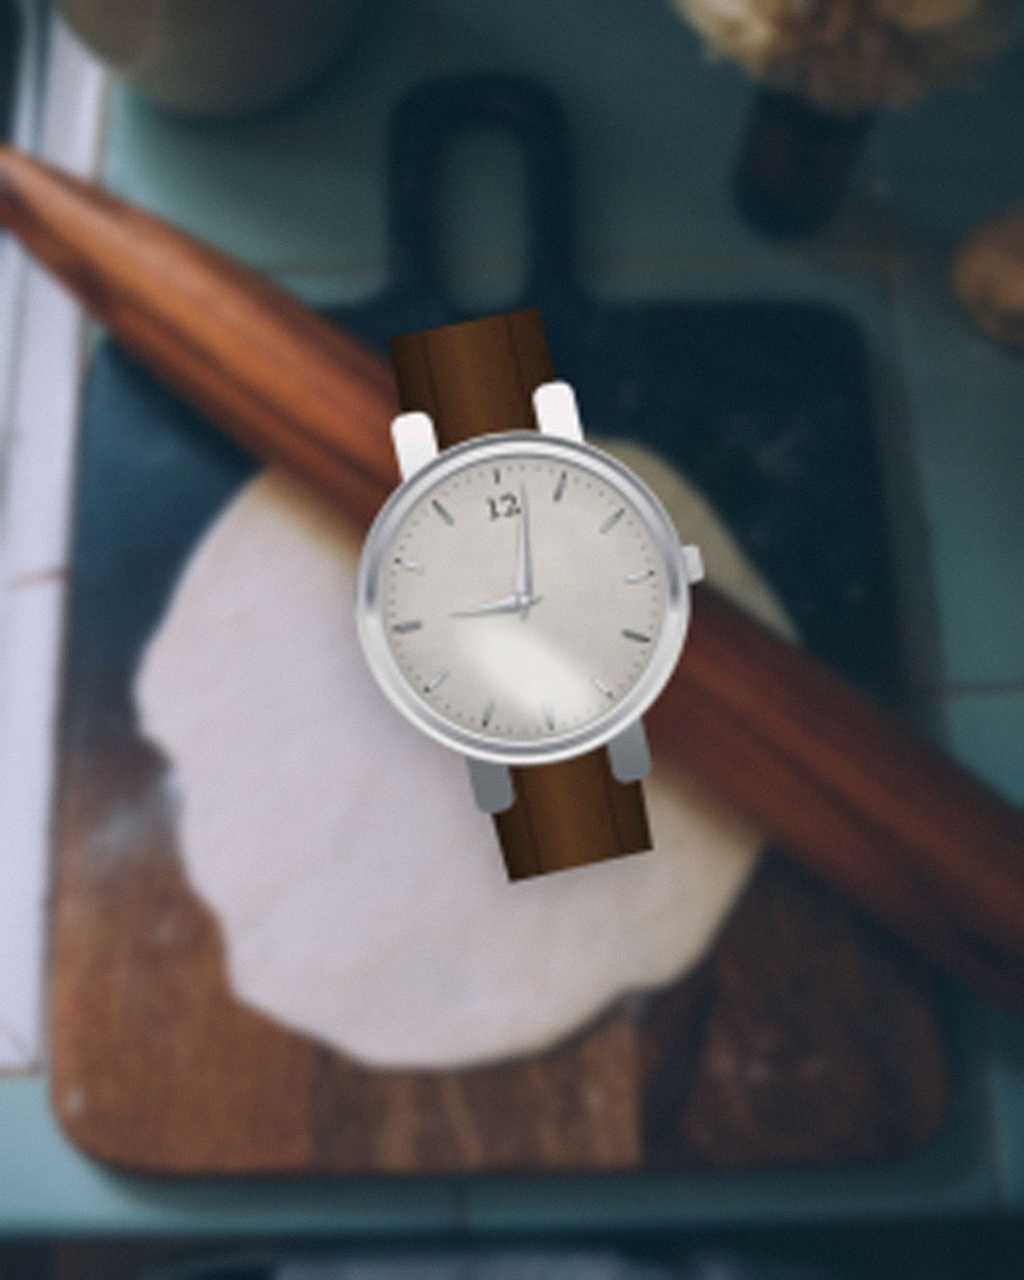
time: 9:02
